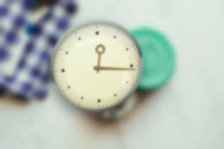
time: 12:16
